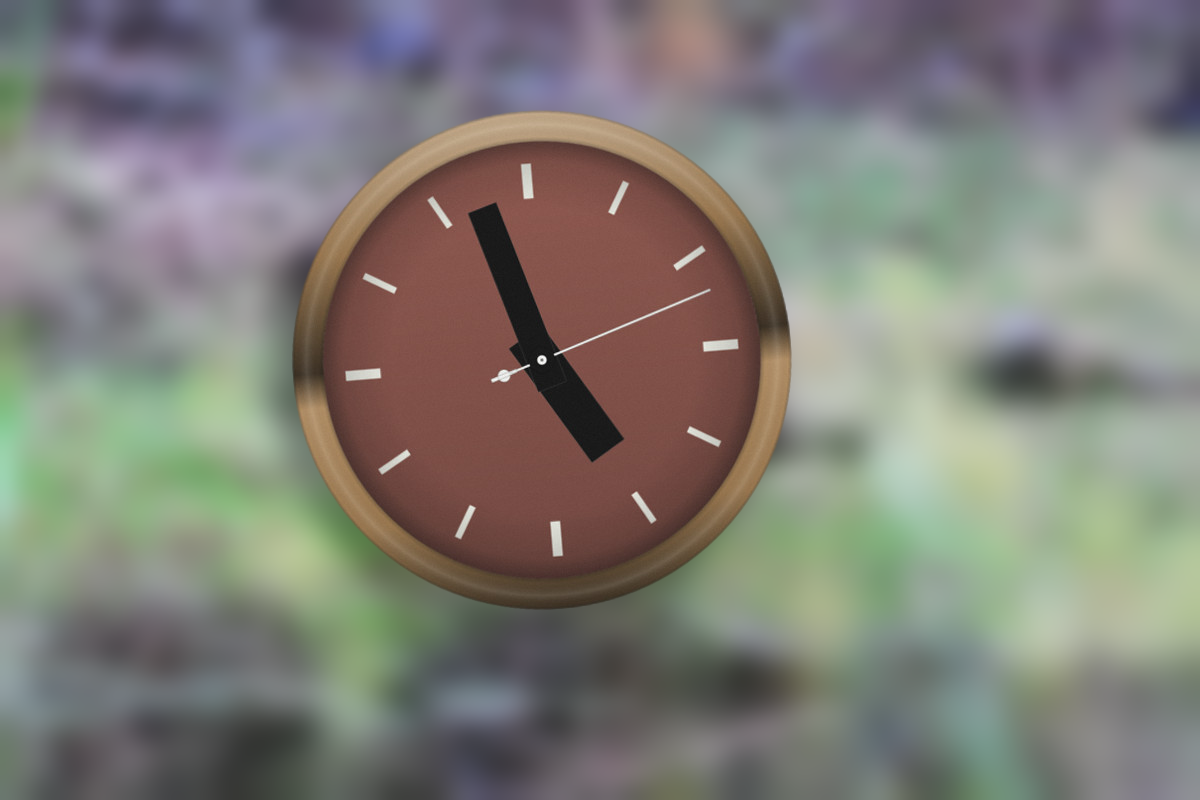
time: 4:57:12
